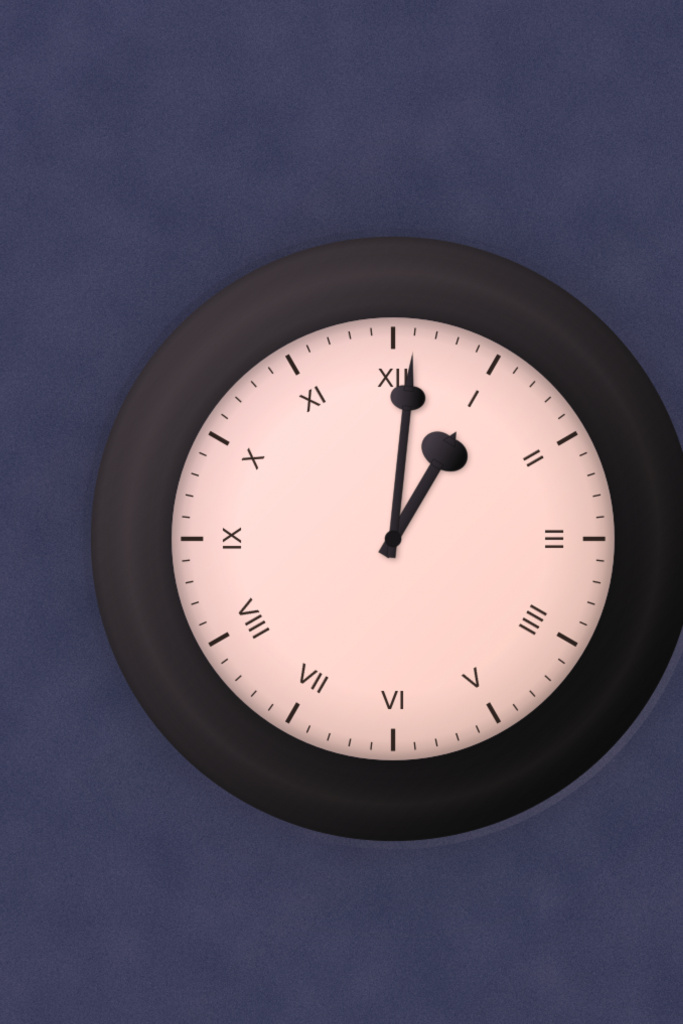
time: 1:01
